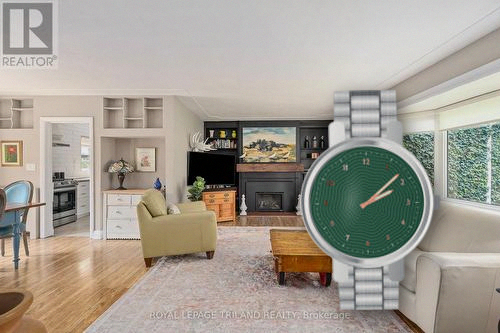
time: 2:08
